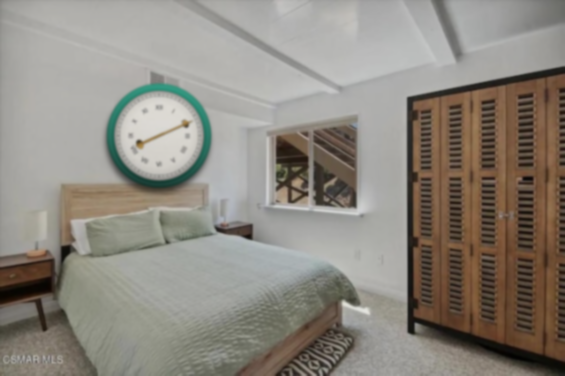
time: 8:11
